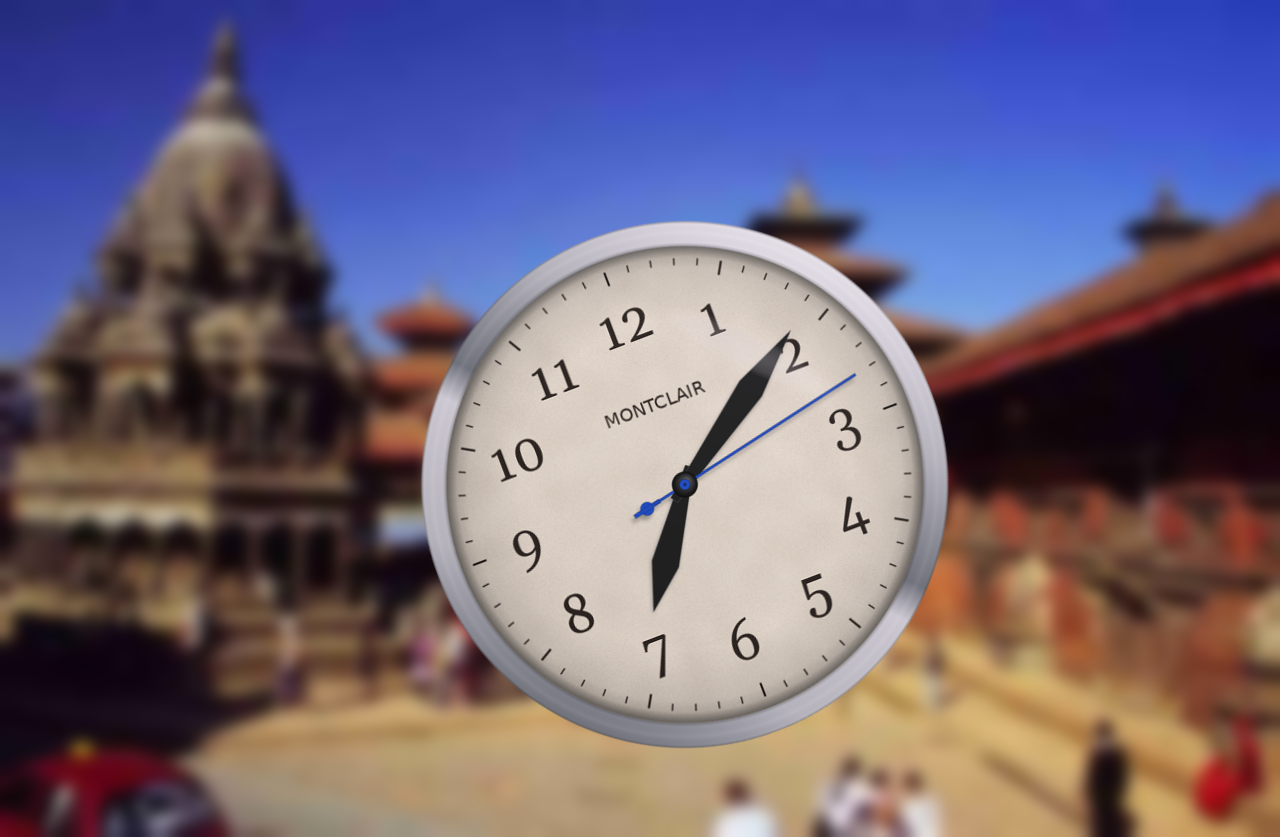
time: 7:09:13
